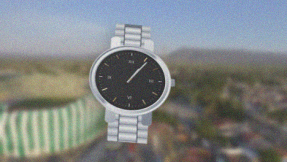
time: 1:06
